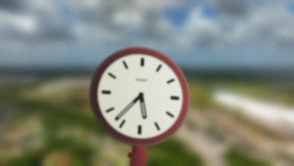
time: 5:37
